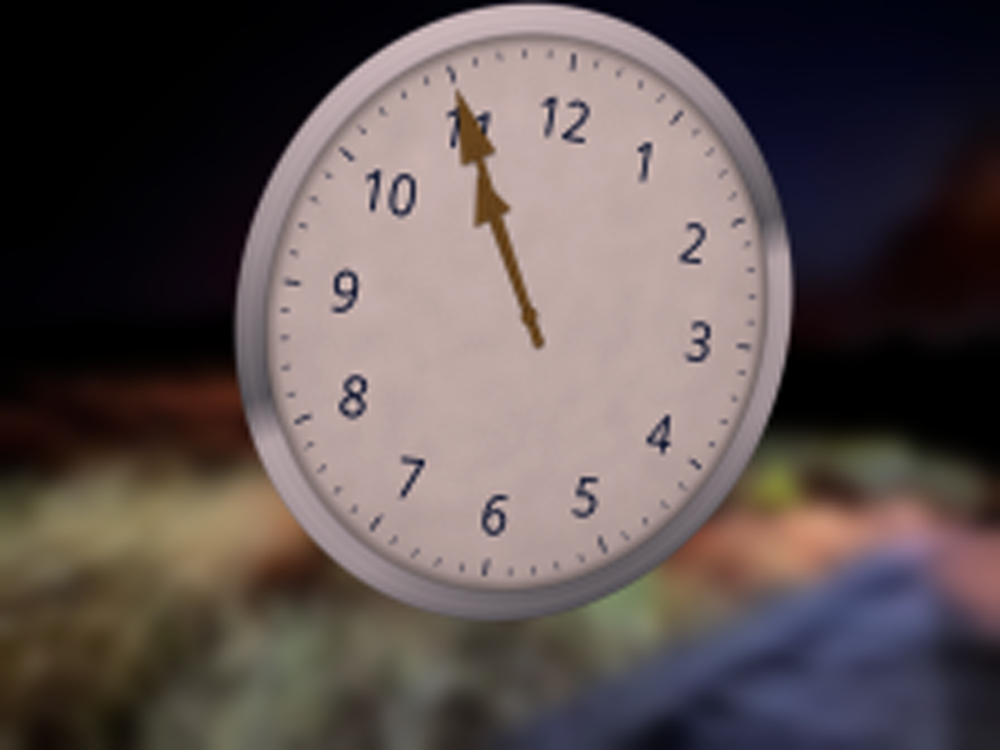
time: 10:55
